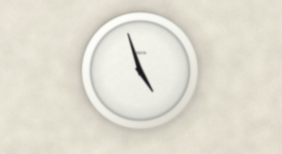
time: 4:57
